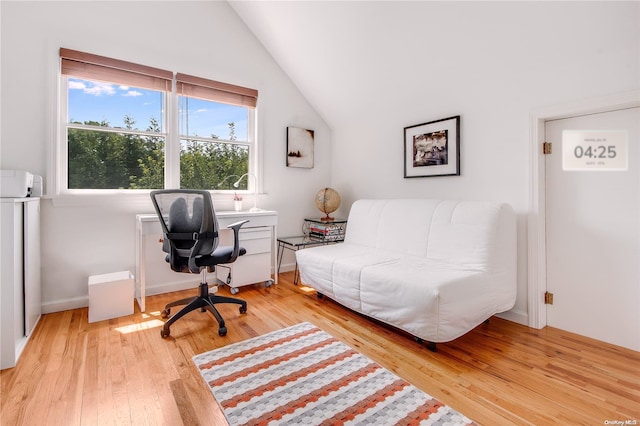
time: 4:25
